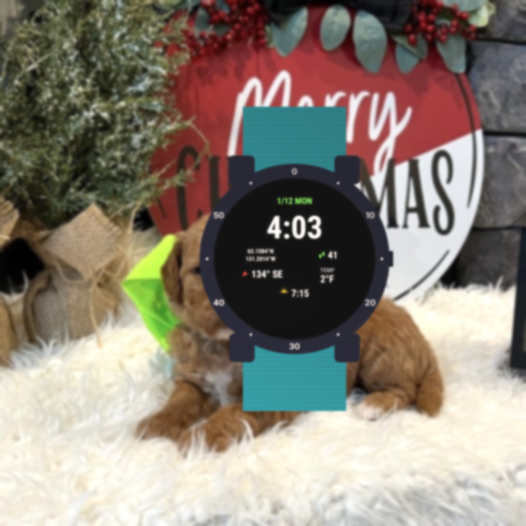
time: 4:03
